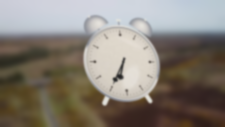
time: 6:35
